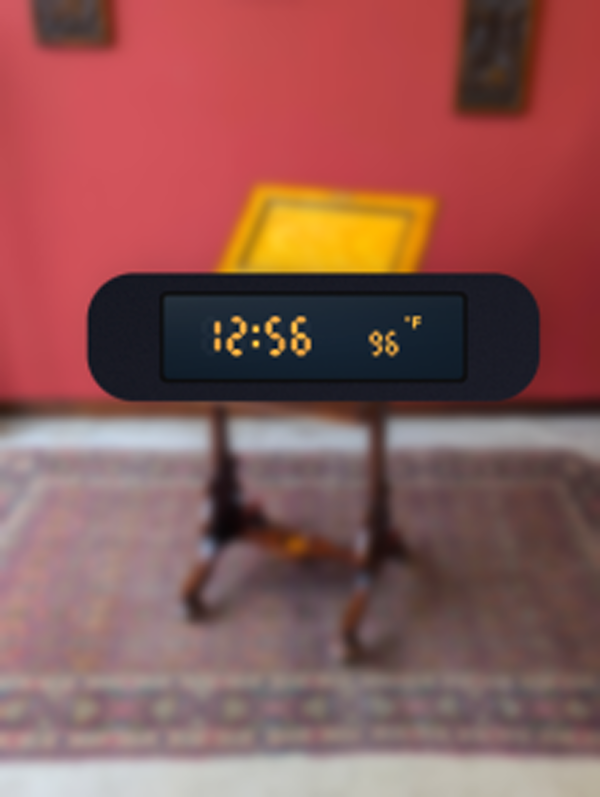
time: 12:56
